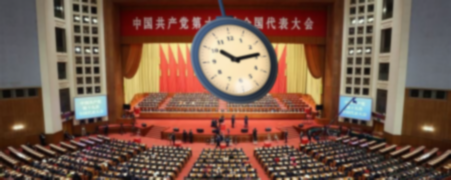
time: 10:14
